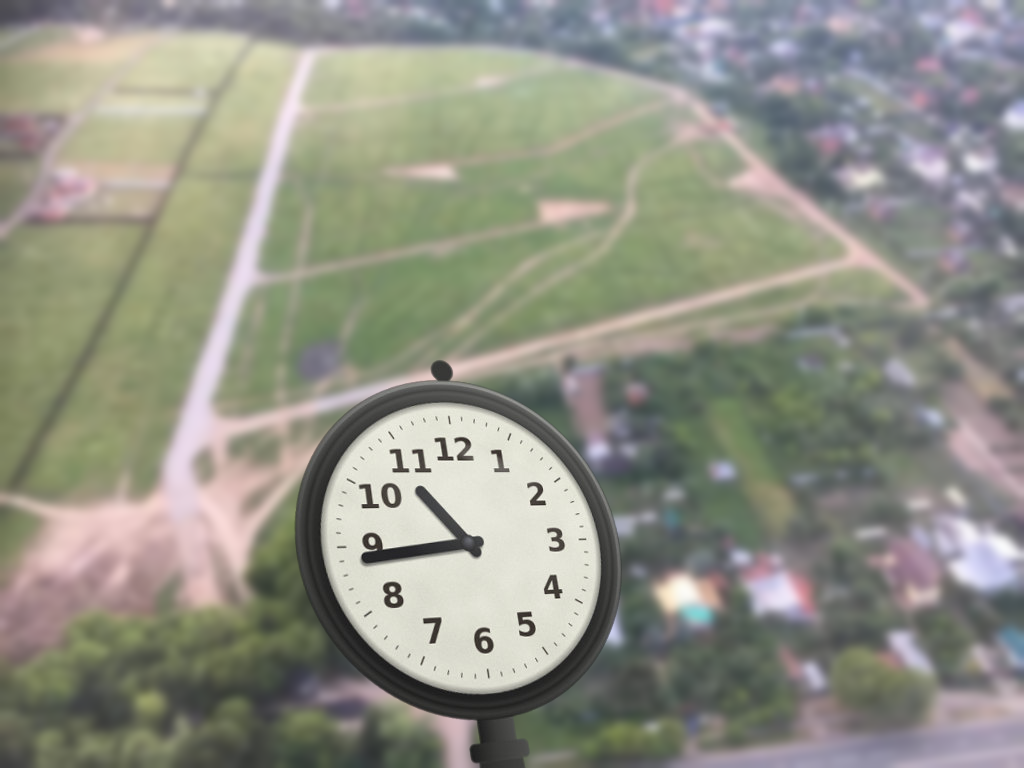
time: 10:44
